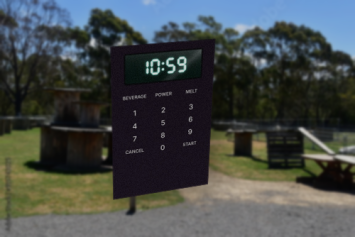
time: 10:59
